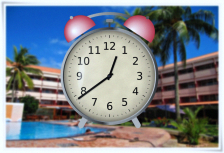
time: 12:39
